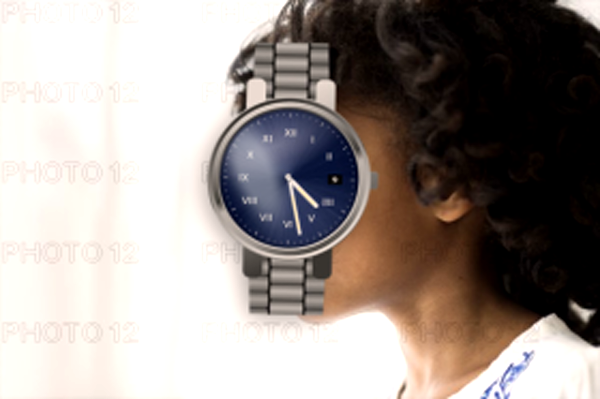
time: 4:28
